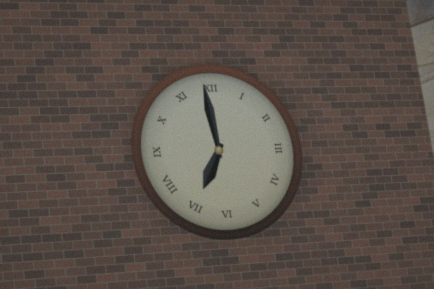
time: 6:59
